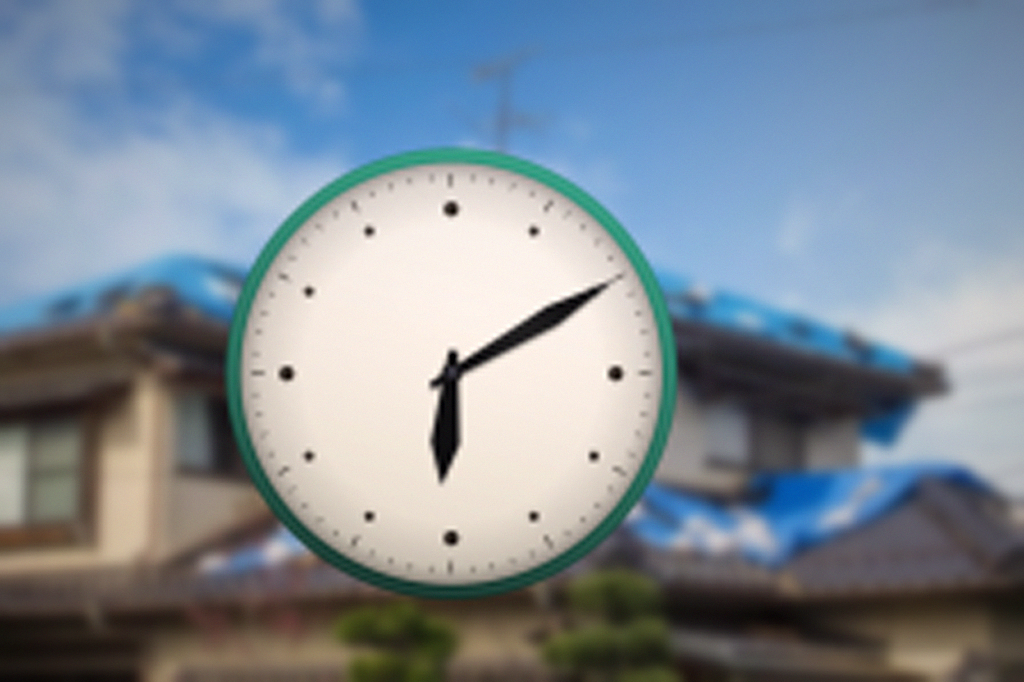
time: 6:10
